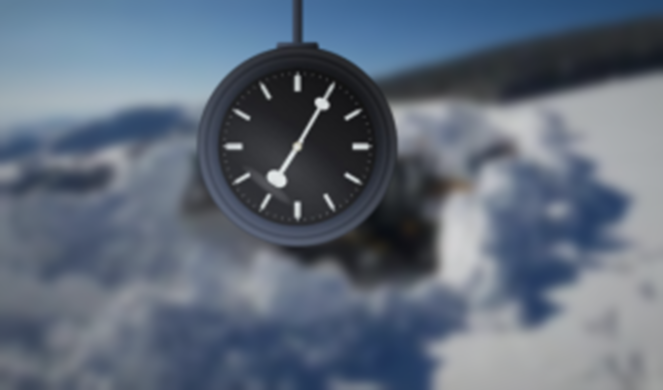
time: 7:05
